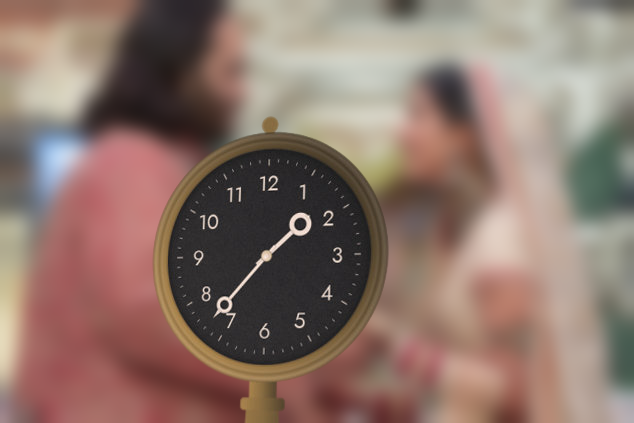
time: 1:37
